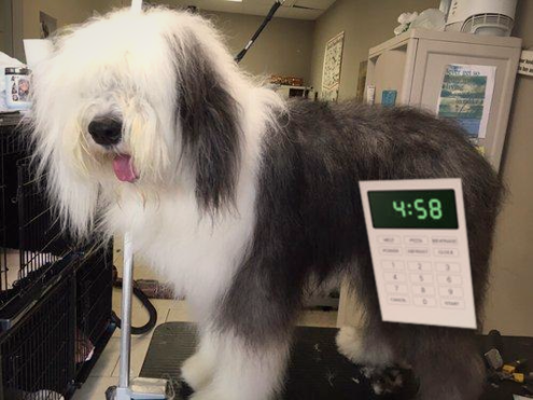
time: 4:58
